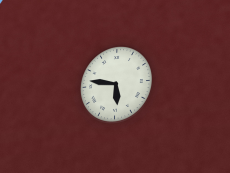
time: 5:47
